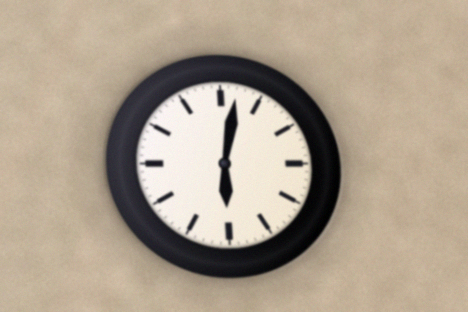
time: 6:02
